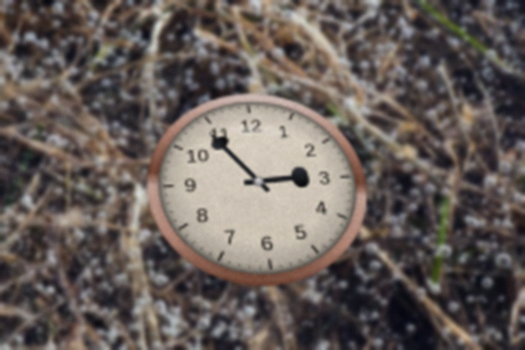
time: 2:54
